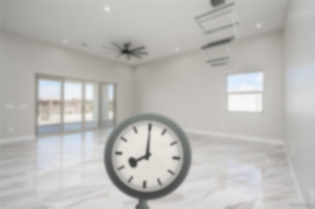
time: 8:00
